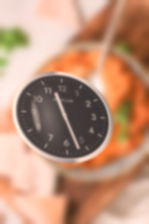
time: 11:27
